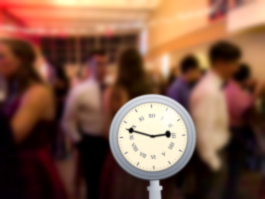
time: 2:48
